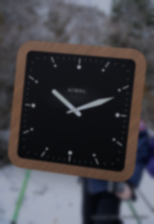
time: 10:11
